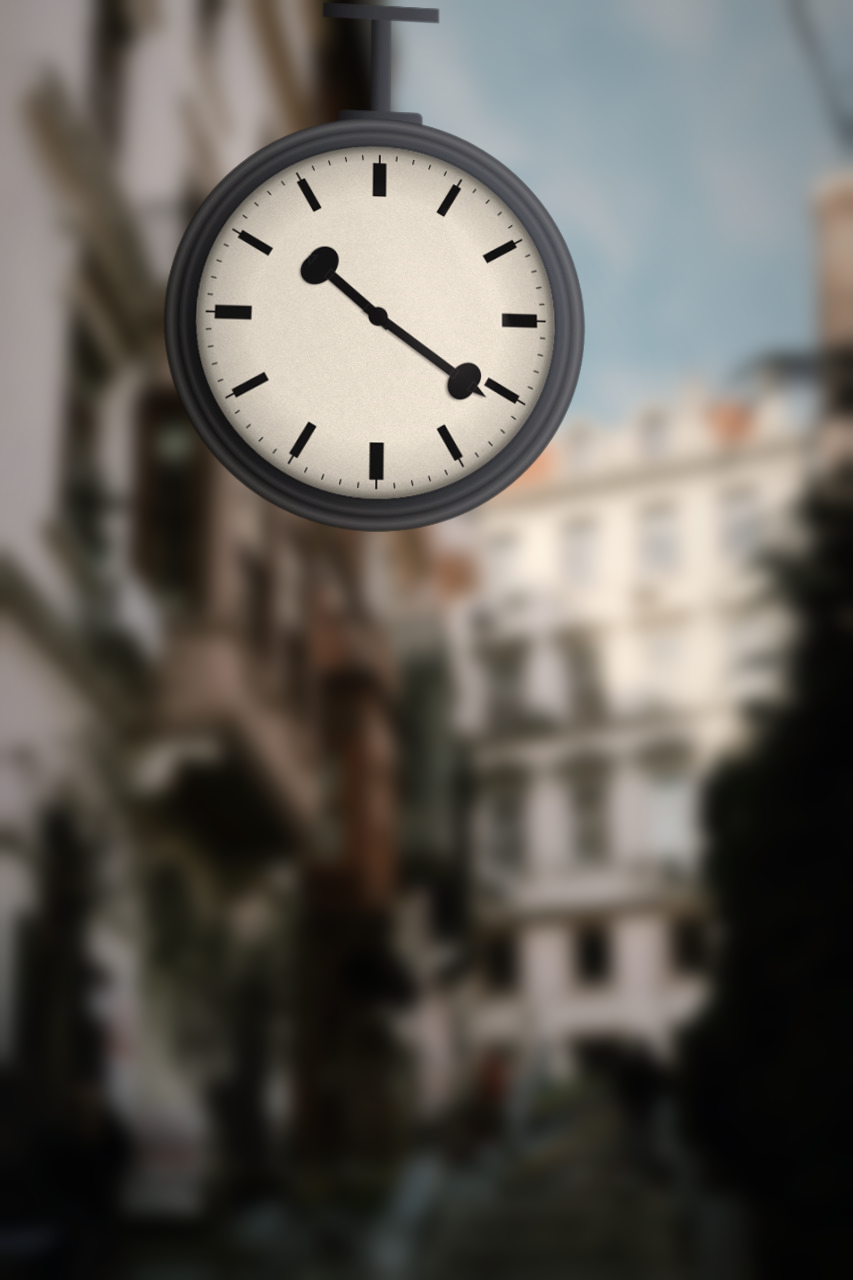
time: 10:21
